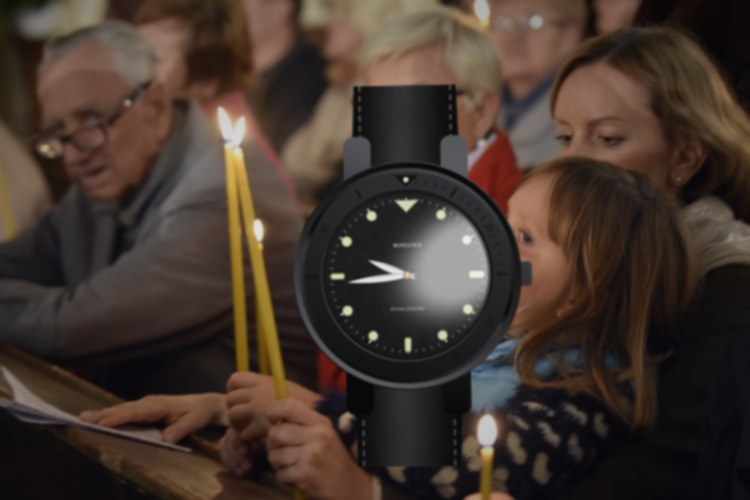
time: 9:44
